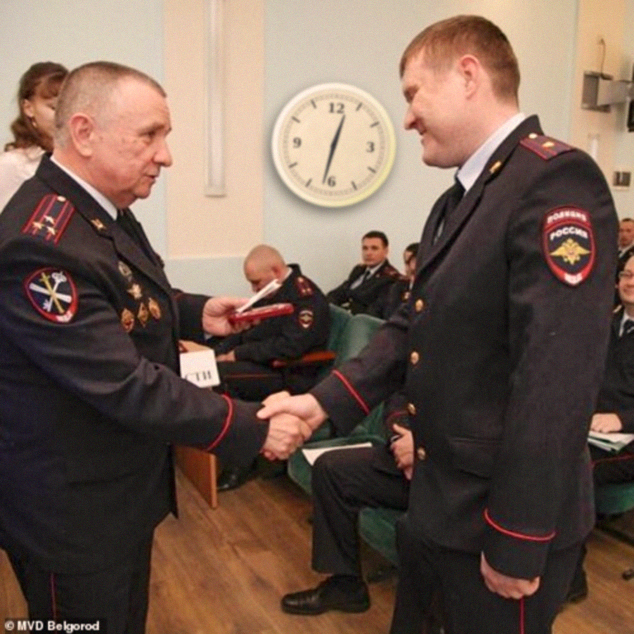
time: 12:32
